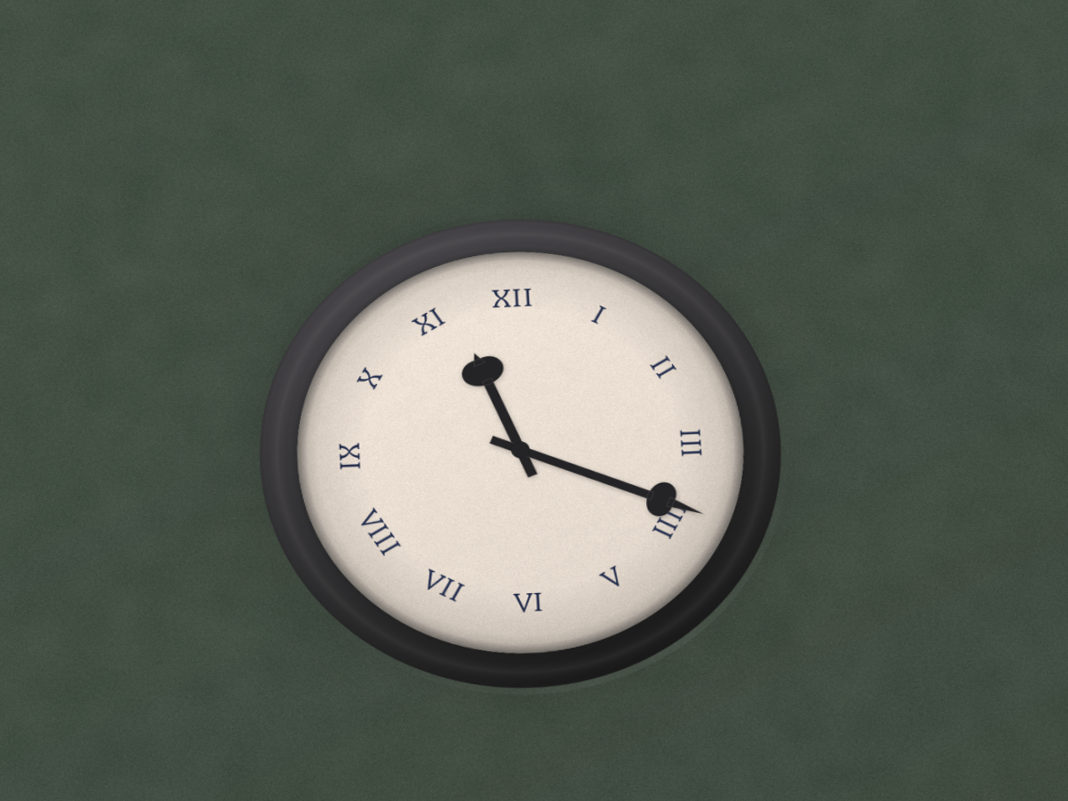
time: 11:19
